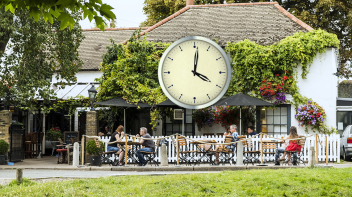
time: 4:01
